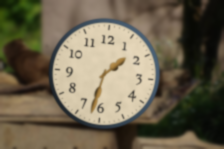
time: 1:32
